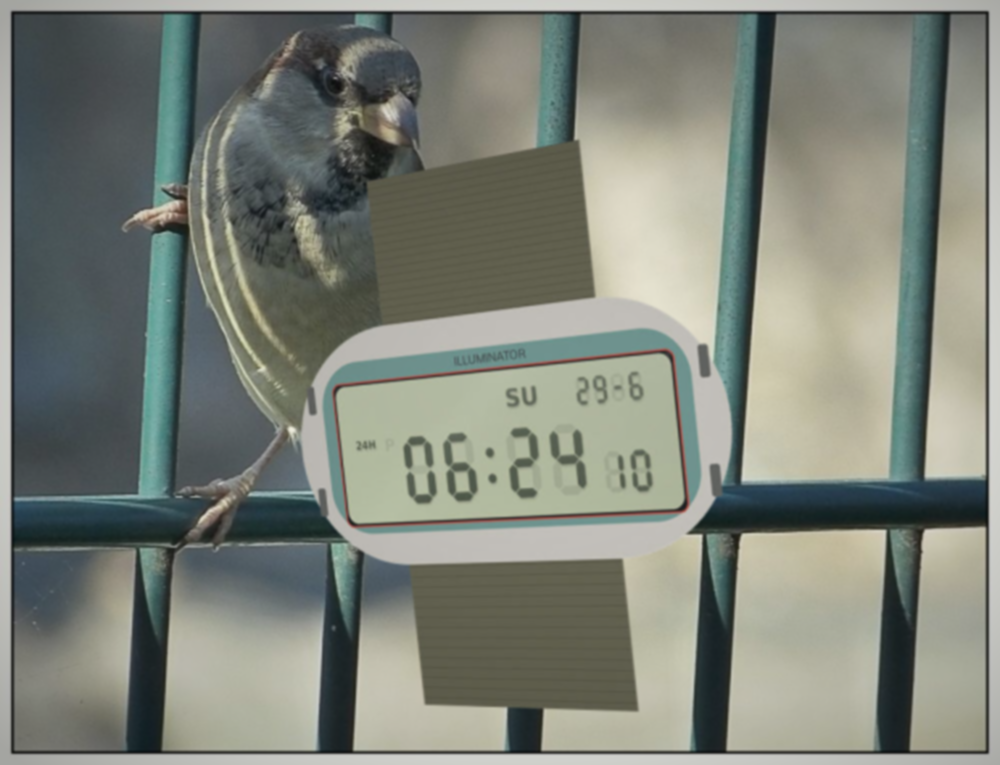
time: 6:24:10
